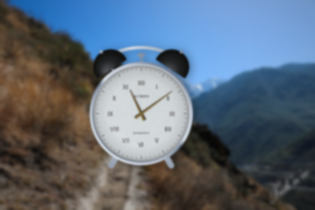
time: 11:09
